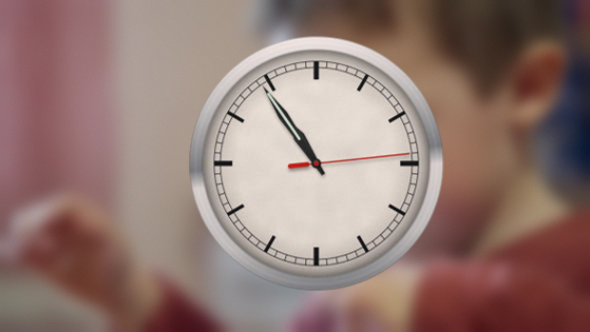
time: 10:54:14
